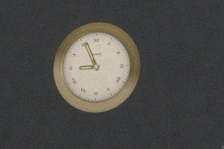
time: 8:56
